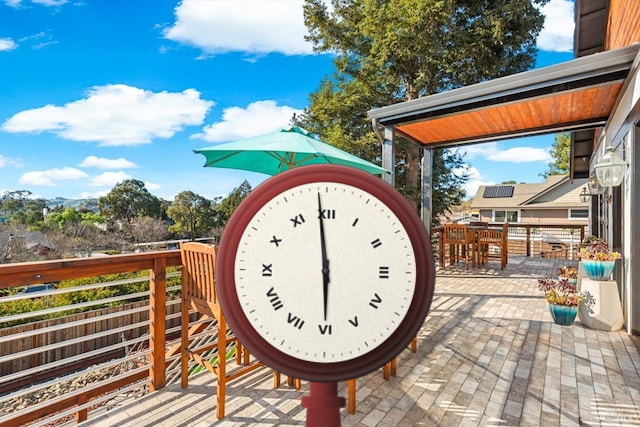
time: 5:59
